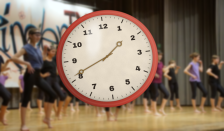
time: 1:41
